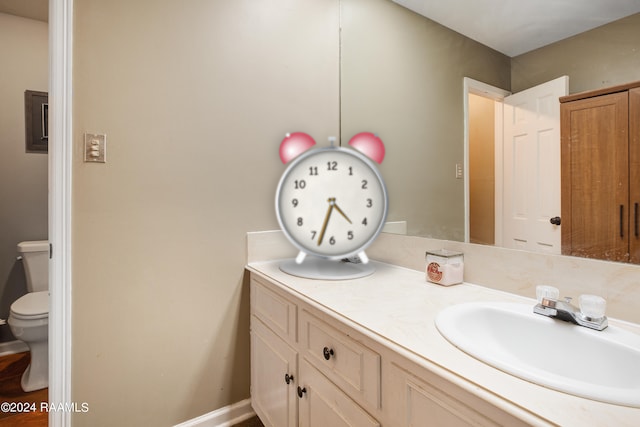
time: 4:33
